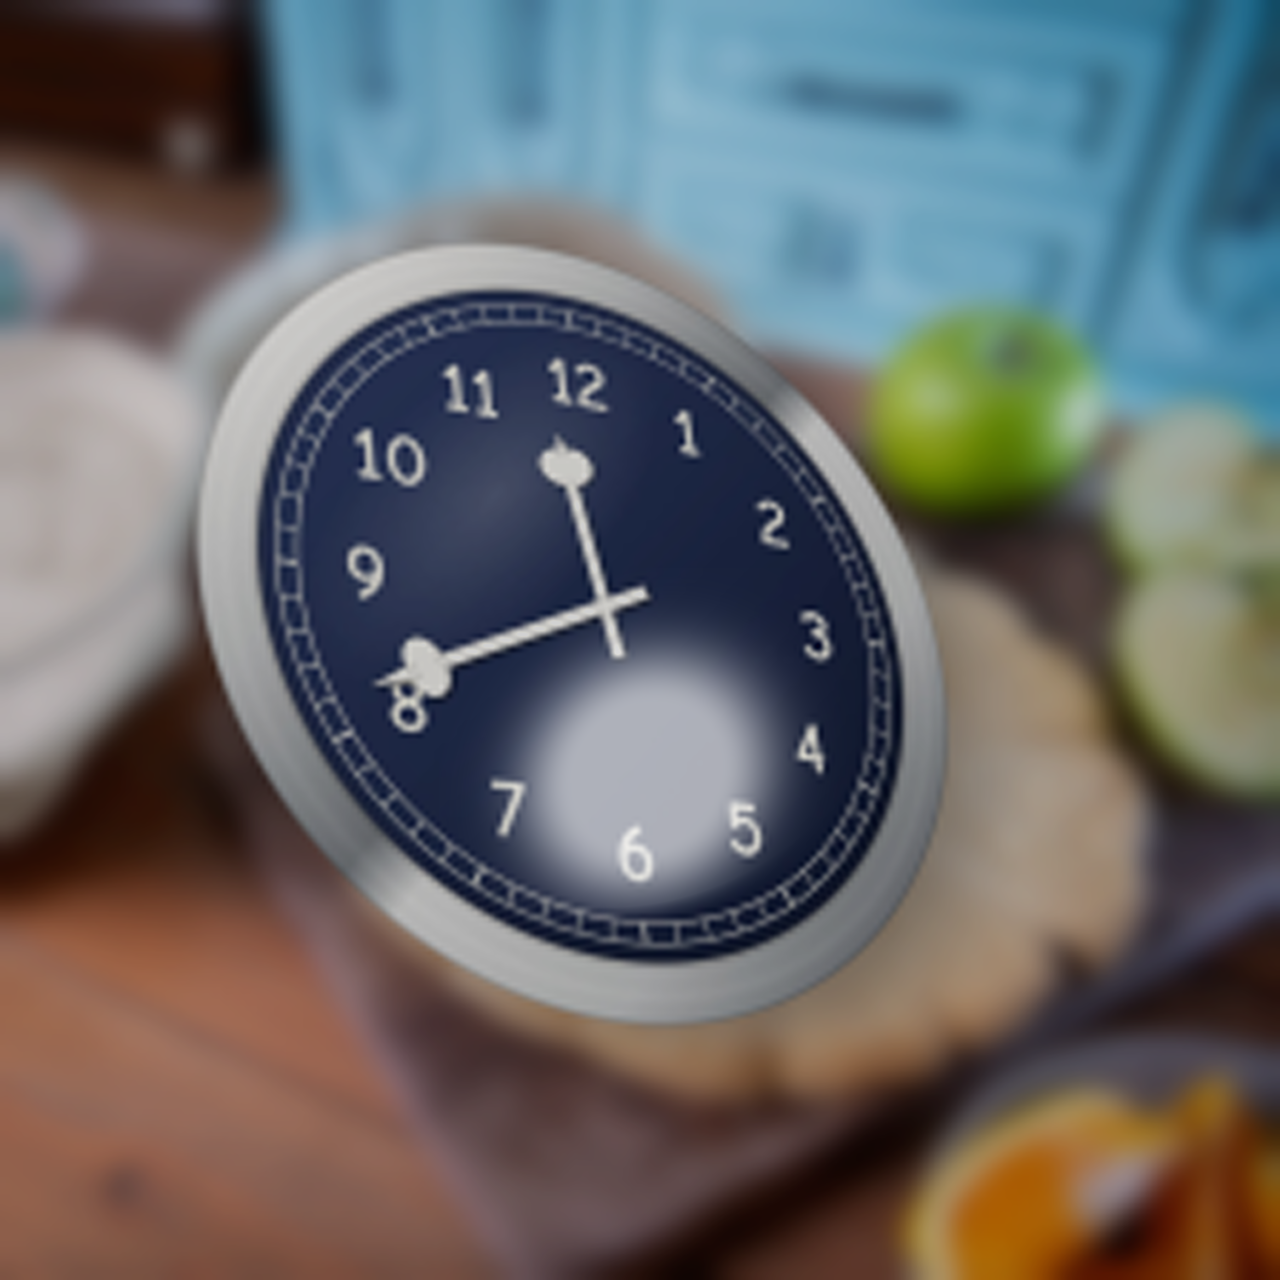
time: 11:41
